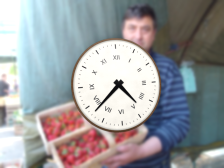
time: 4:38
